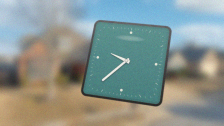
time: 9:37
